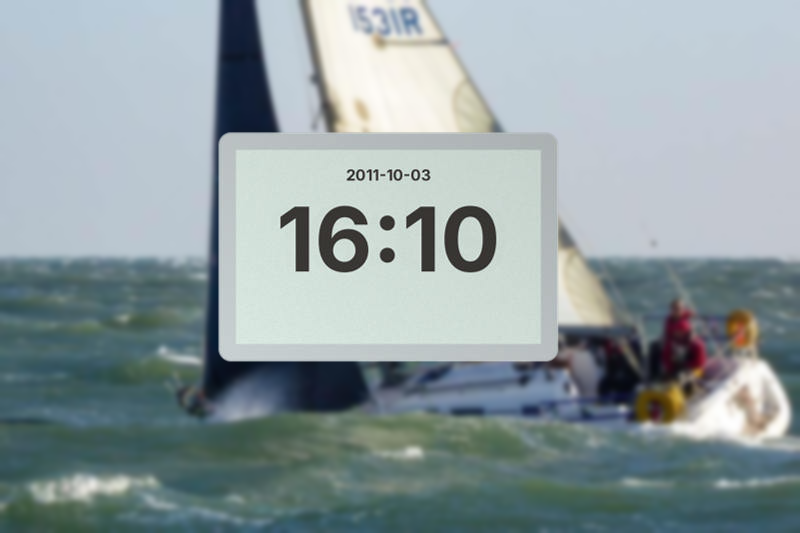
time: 16:10
